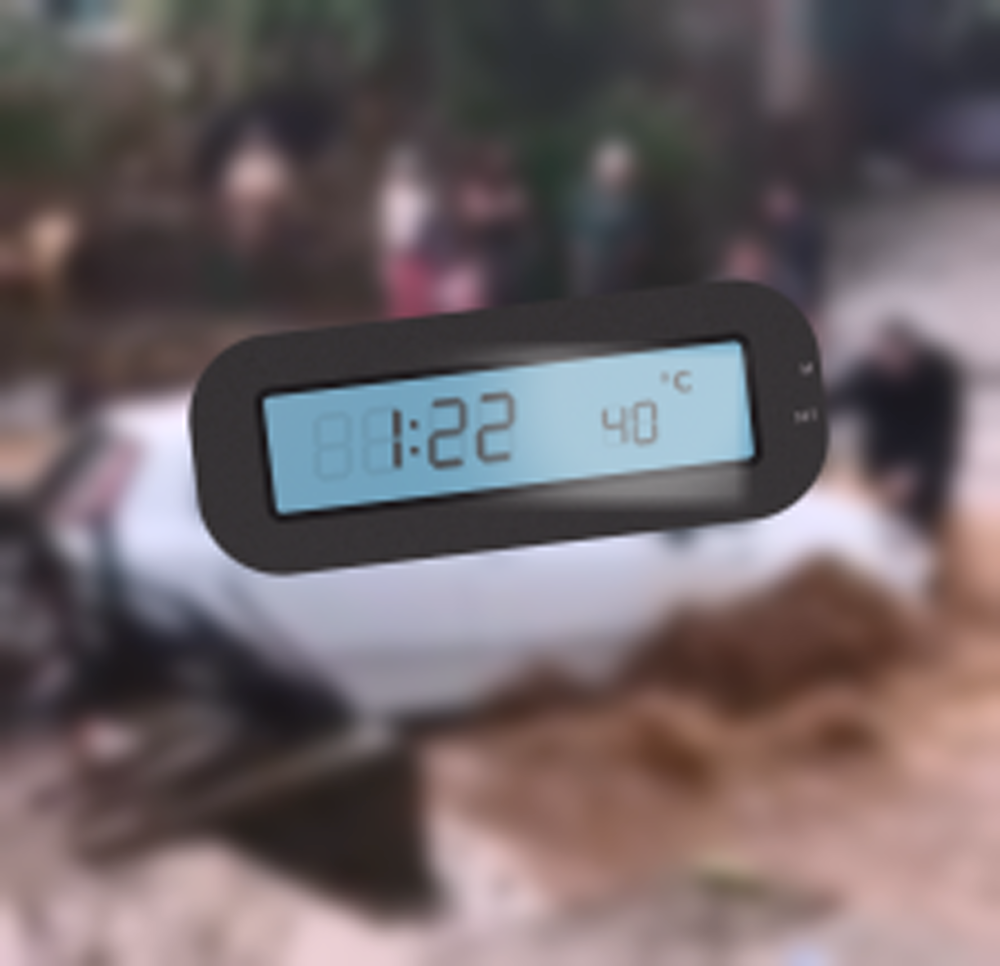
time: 1:22
